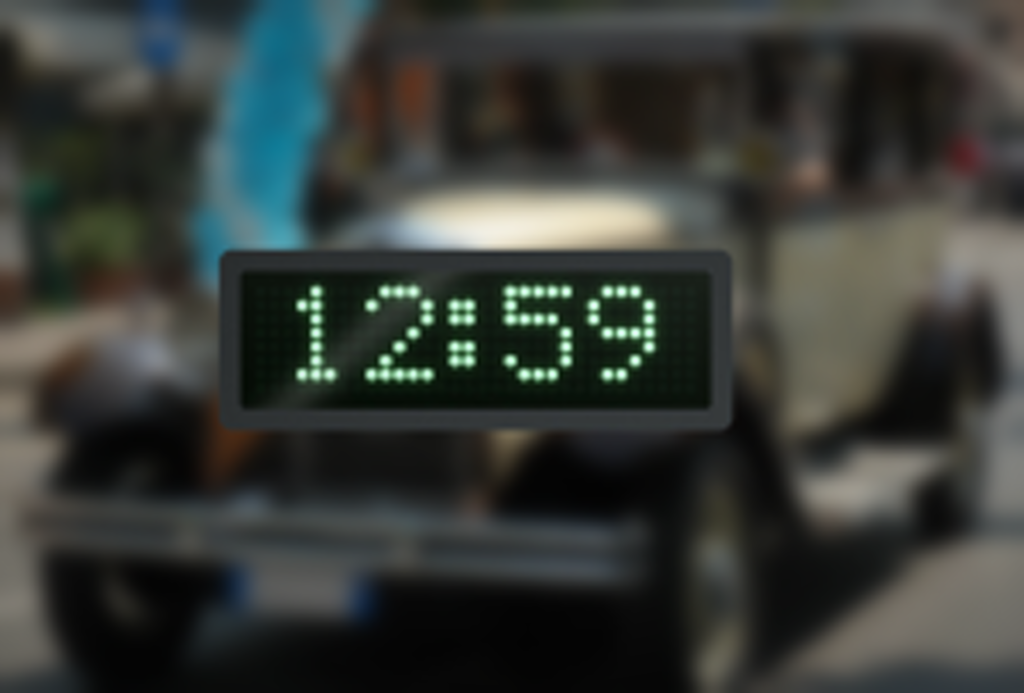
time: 12:59
